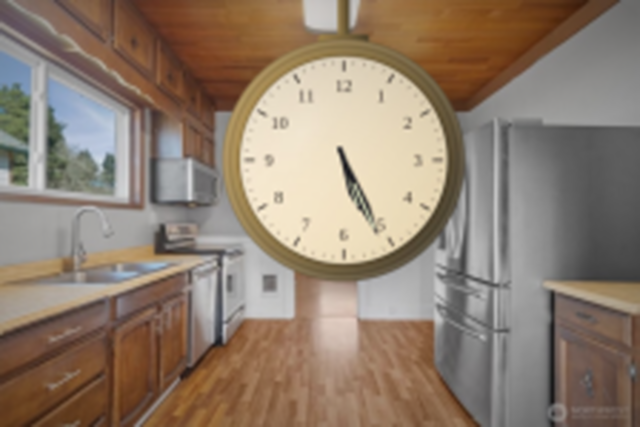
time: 5:26
